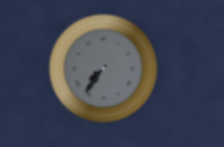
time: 7:36
